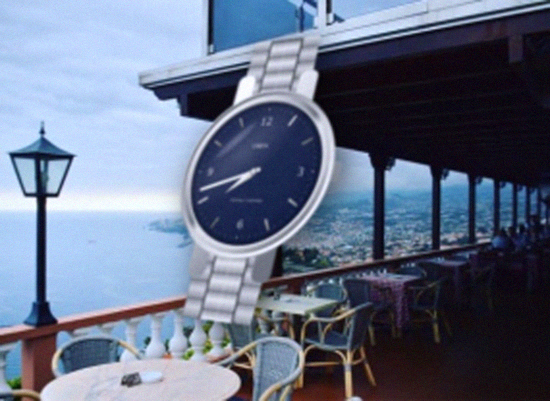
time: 7:42
